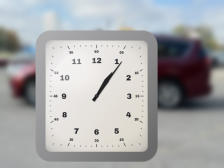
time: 1:06
